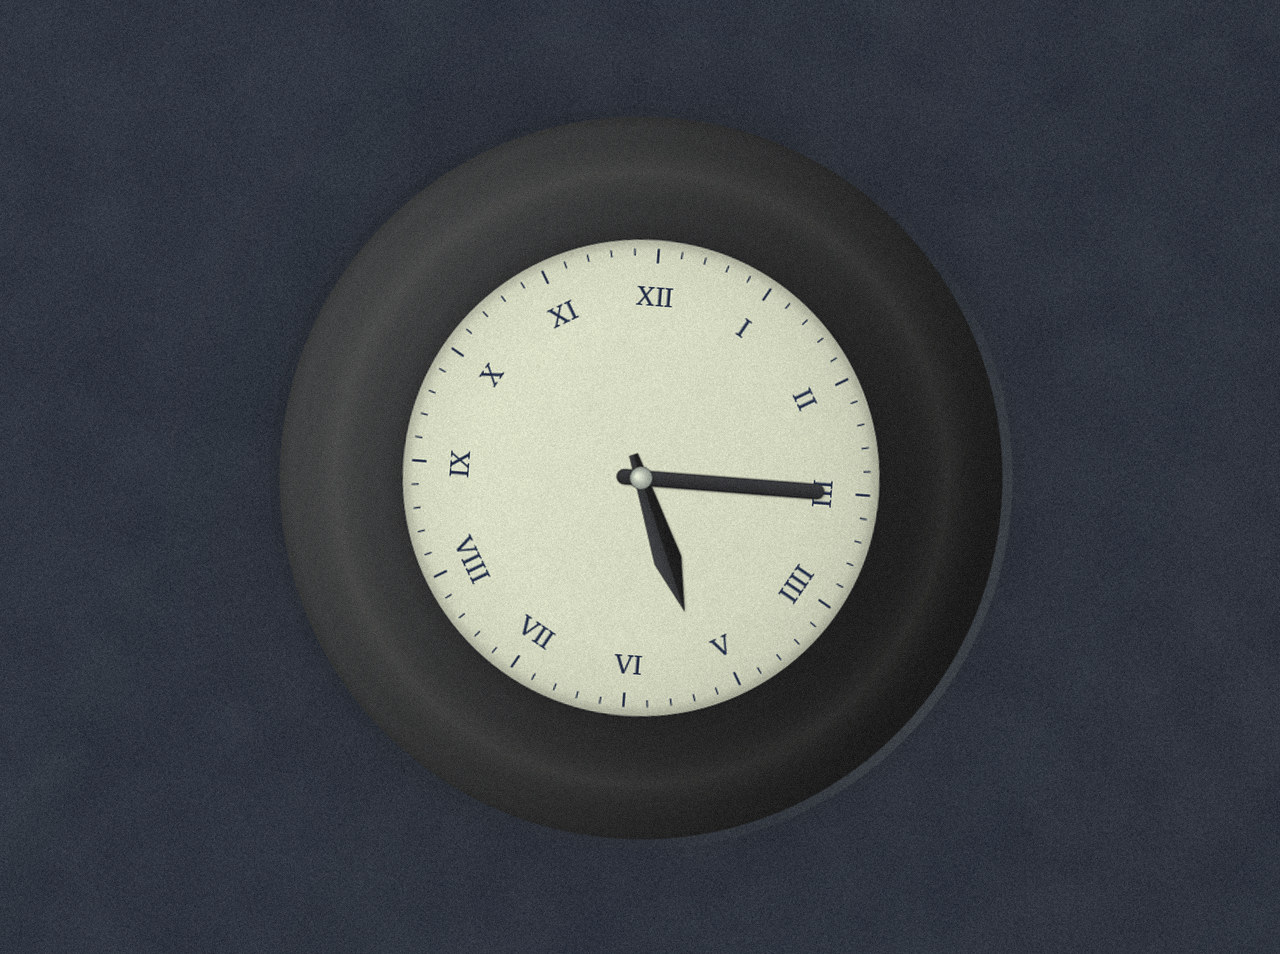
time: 5:15
